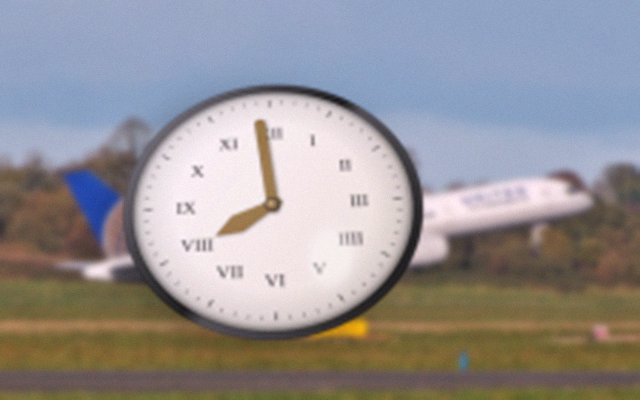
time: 7:59
